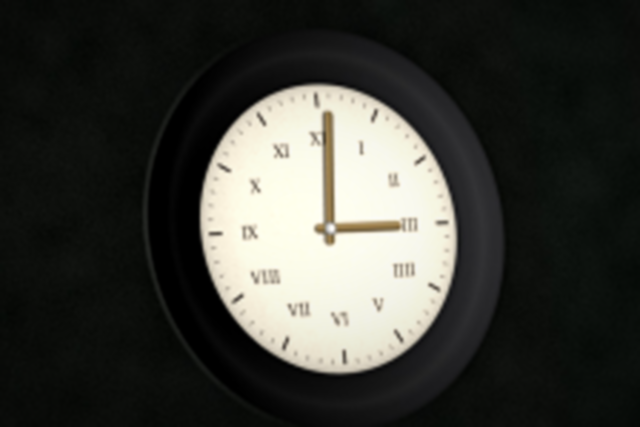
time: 3:01
